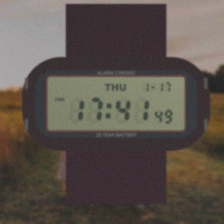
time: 17:41:49
